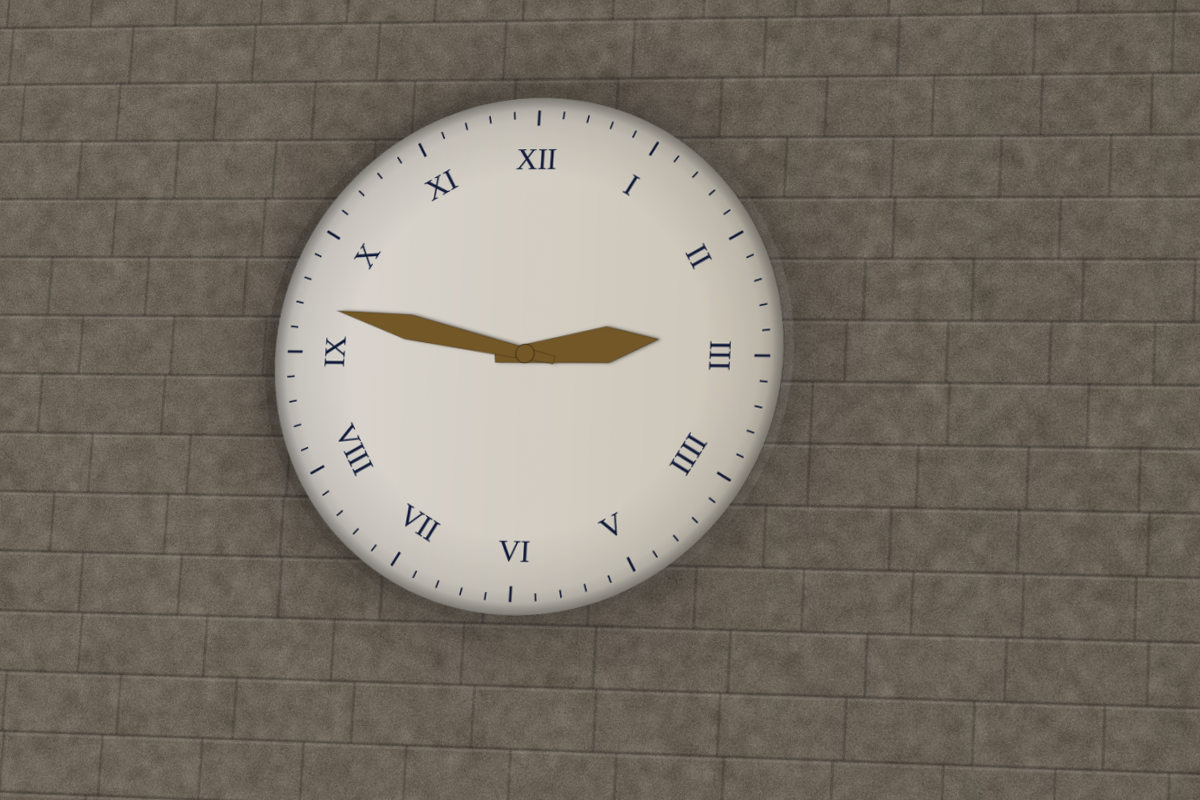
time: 2:47
